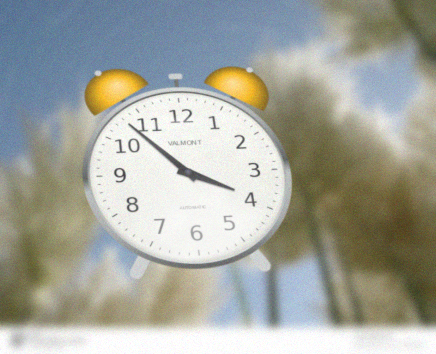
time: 3:53
